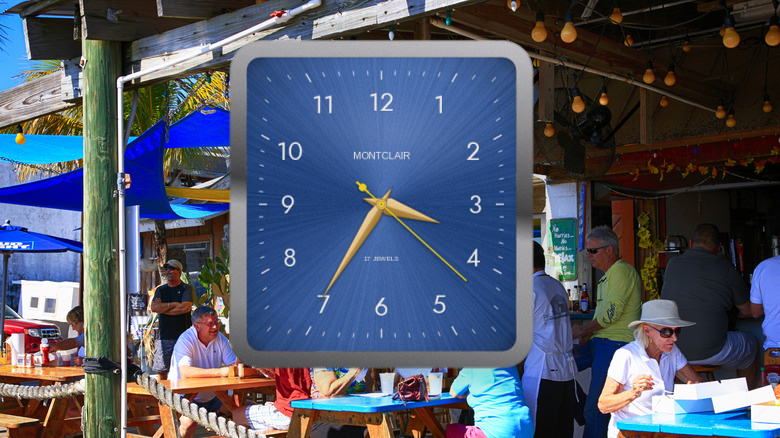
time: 3:35:22
